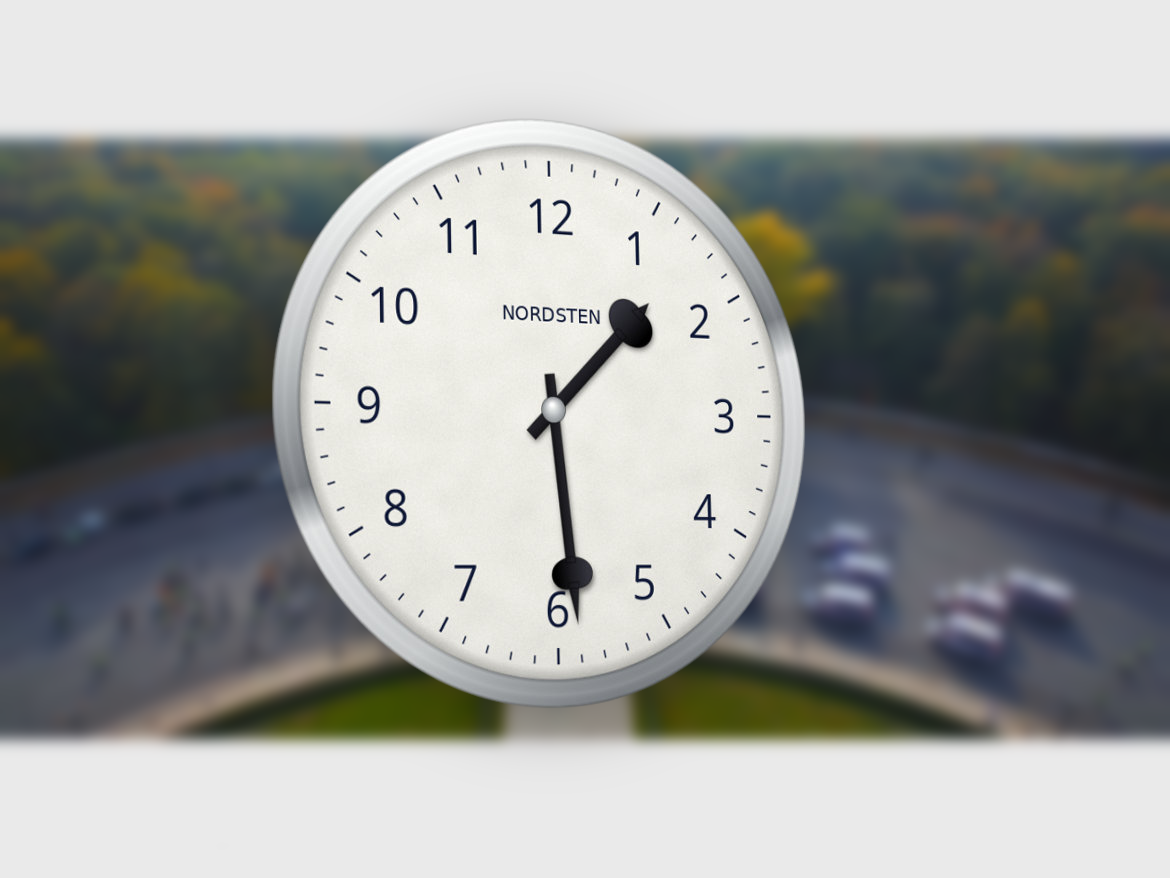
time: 1:29
